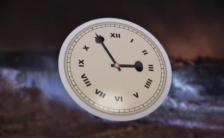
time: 2:55
